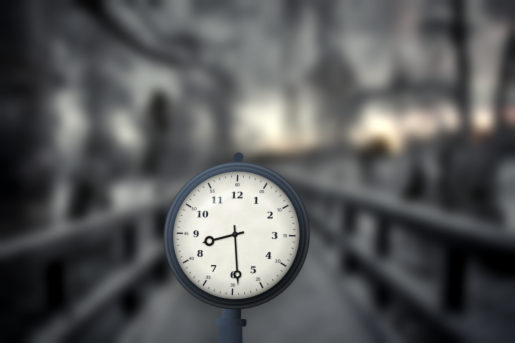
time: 8:29
